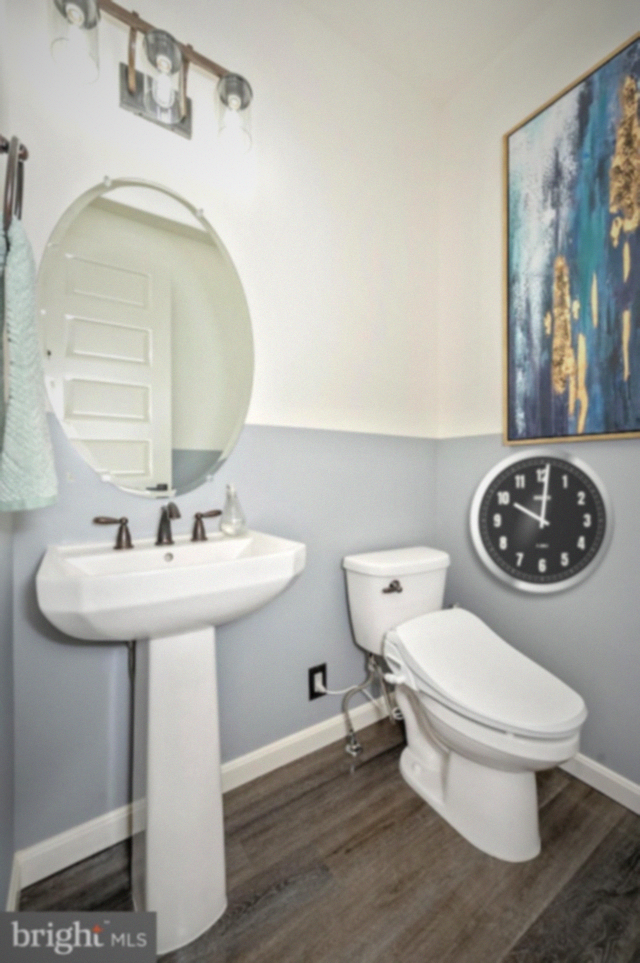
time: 10:01
